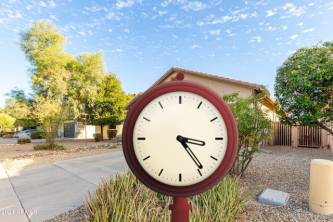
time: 3:24
